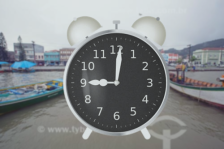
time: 9:01
